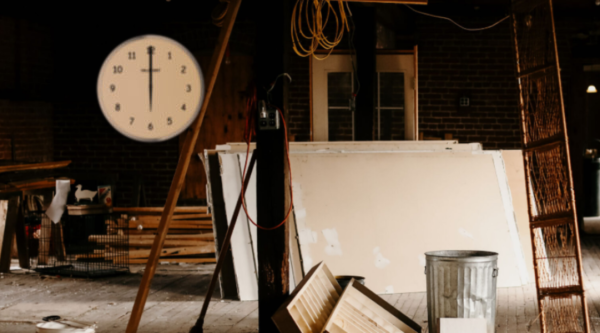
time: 6:00
